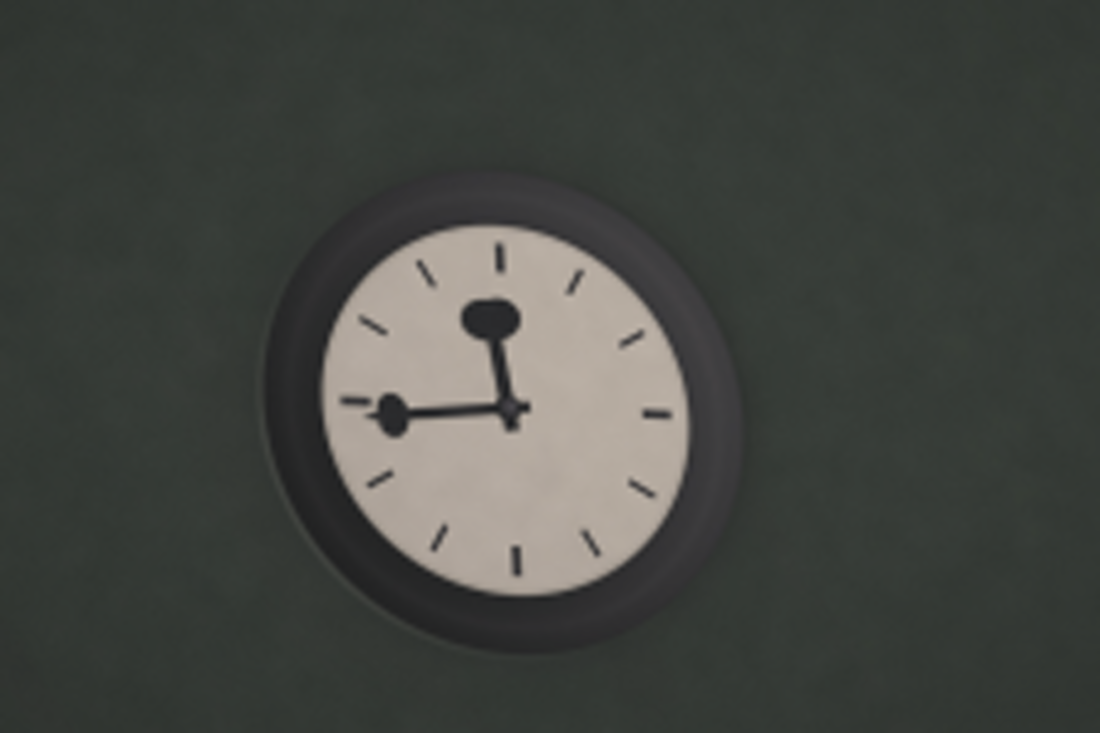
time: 11:44
